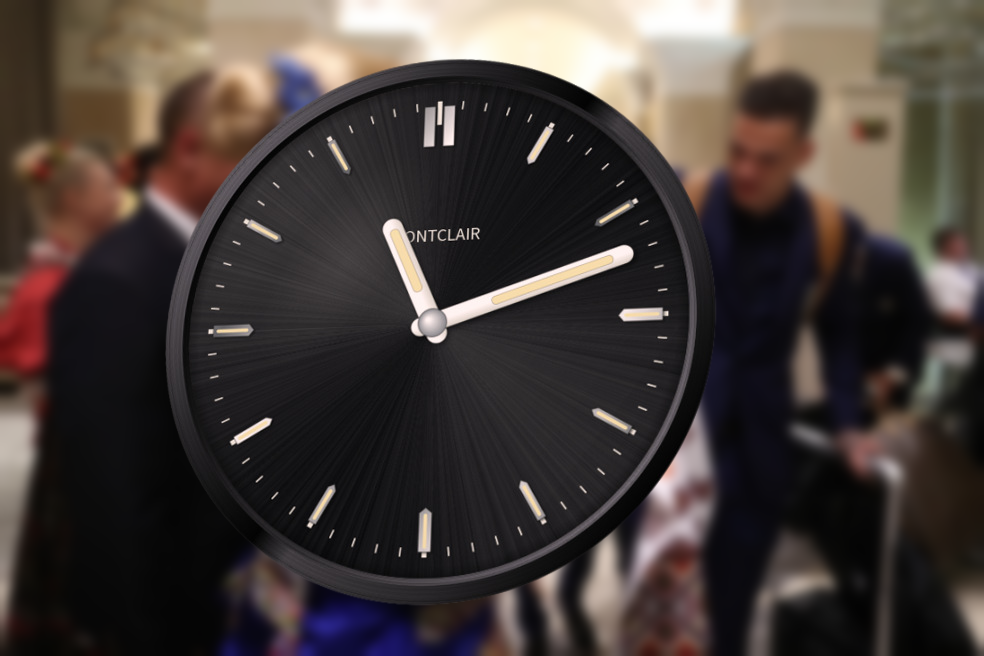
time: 11:12
